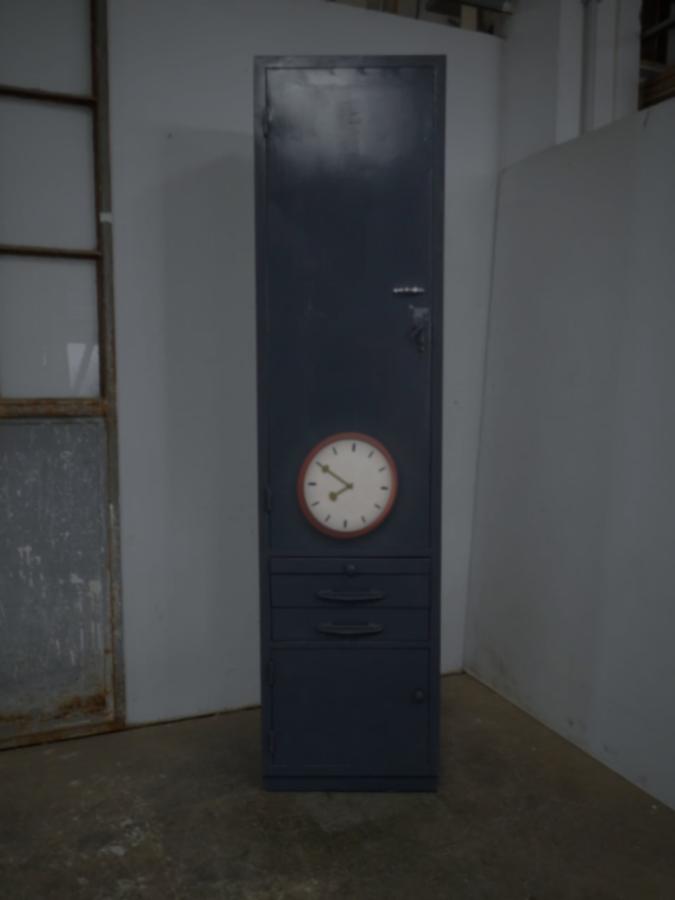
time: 7:50
